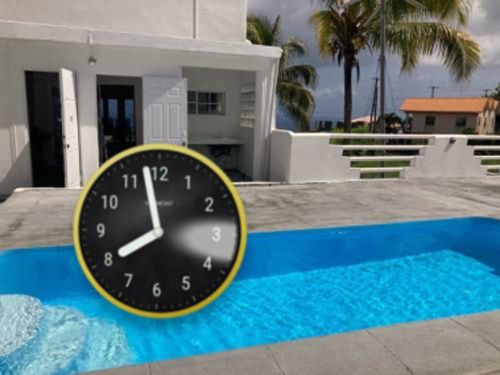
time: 7:58
